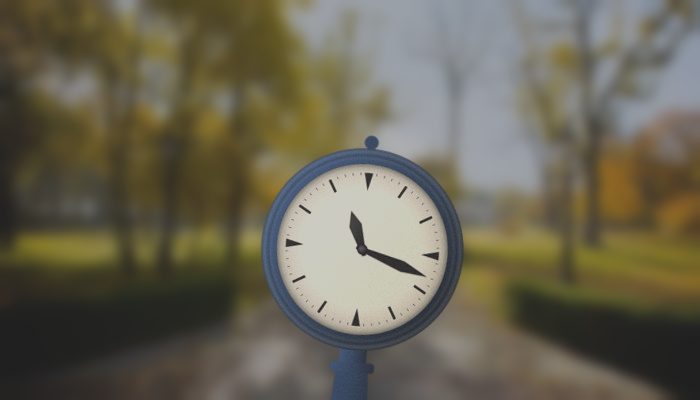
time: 11:18
